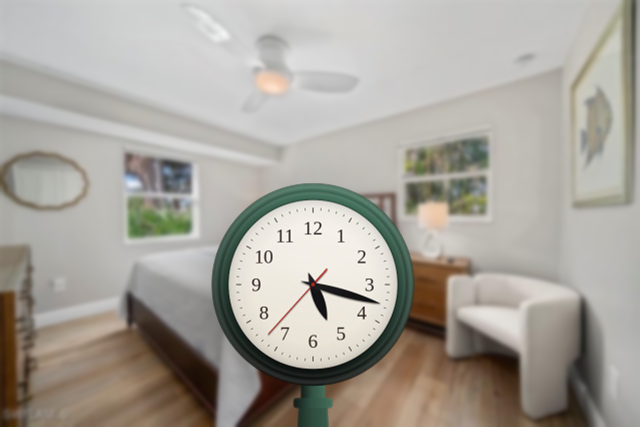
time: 5:17:37
